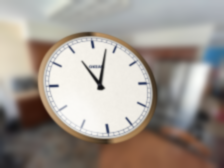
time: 11:03
